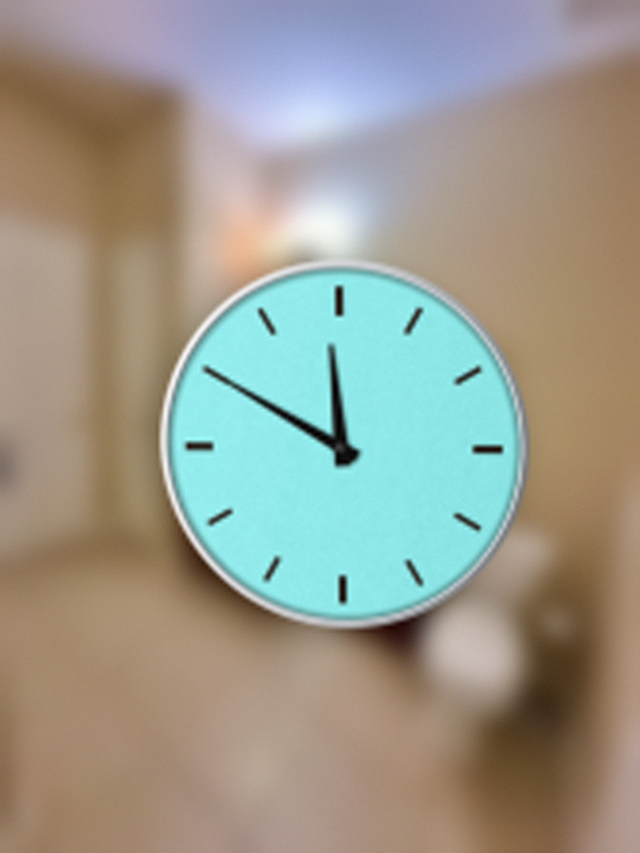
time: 11:50
